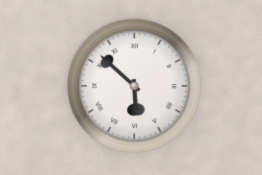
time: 5:52
